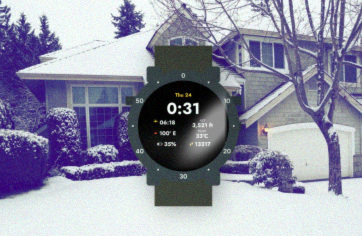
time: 0:31
